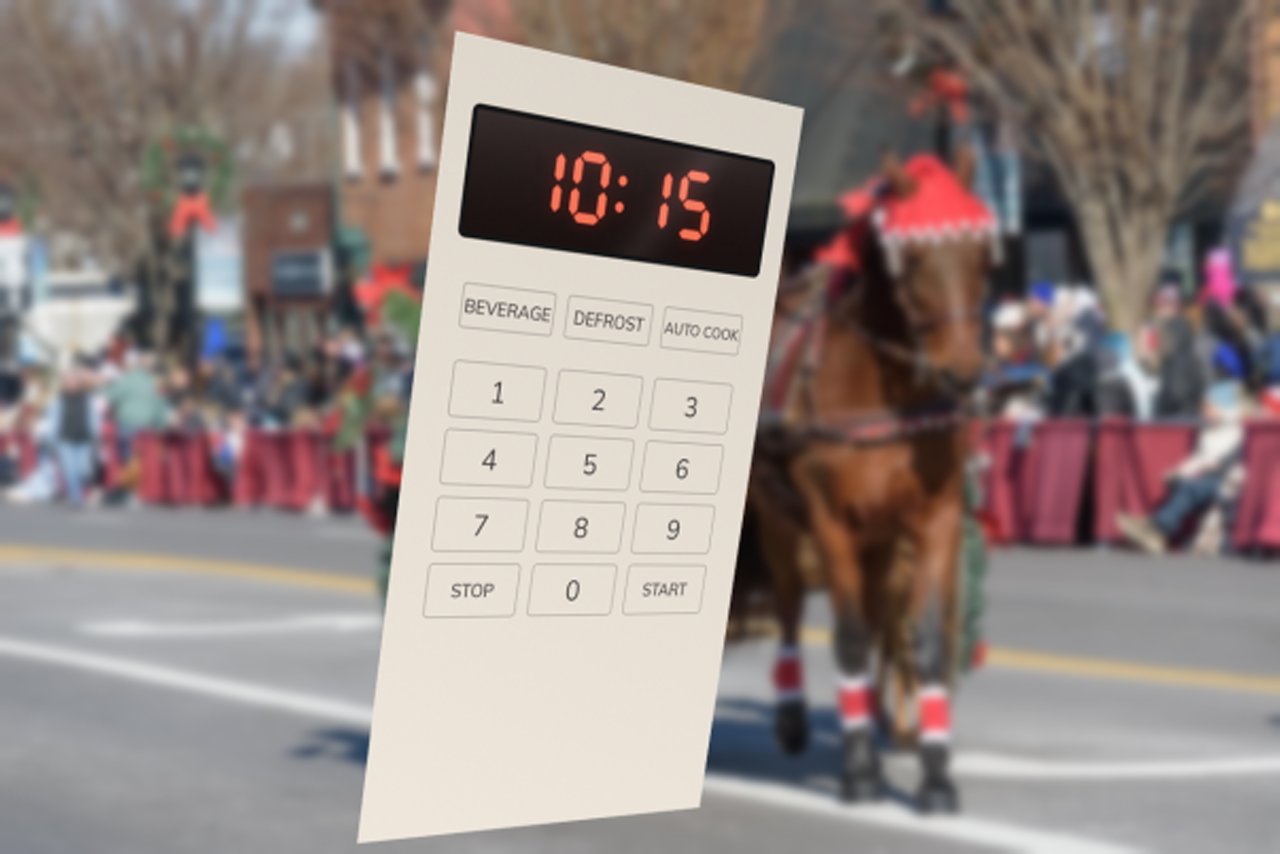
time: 10:15
